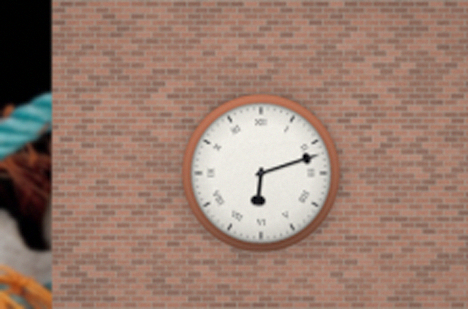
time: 6:12
